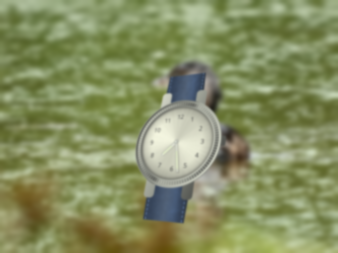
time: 7:28
